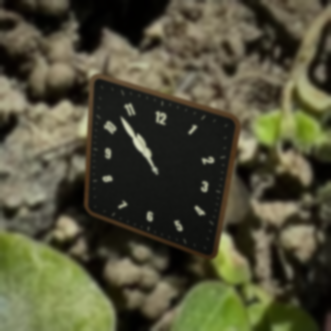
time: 10:53
